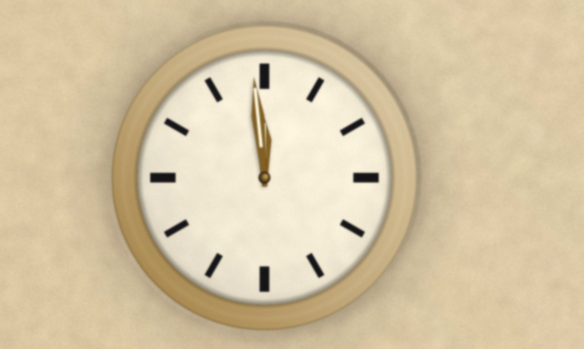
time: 11:59
